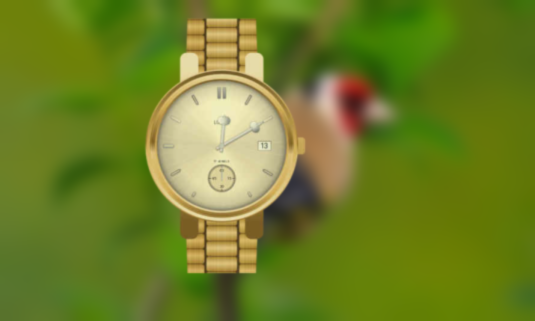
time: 12:10
